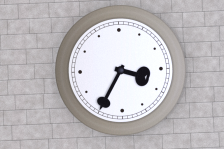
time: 3:35
